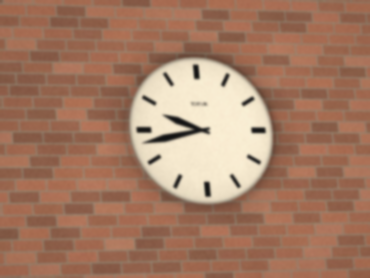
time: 9:43
